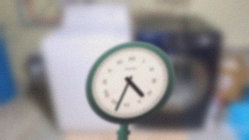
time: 4:33
